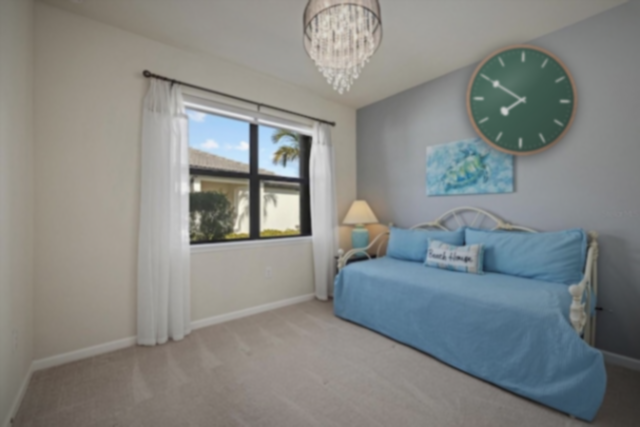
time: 7:50
